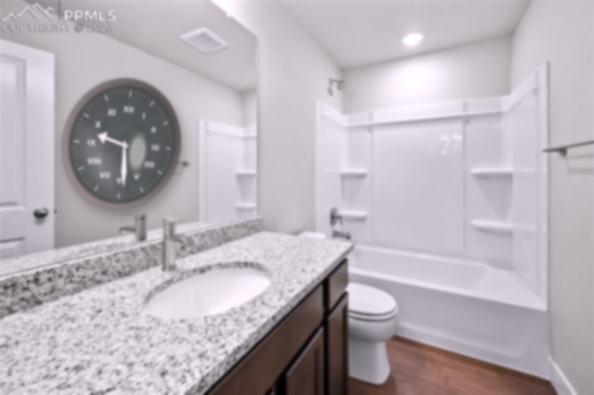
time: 9:29
